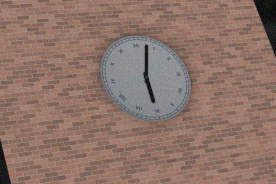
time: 6:03
